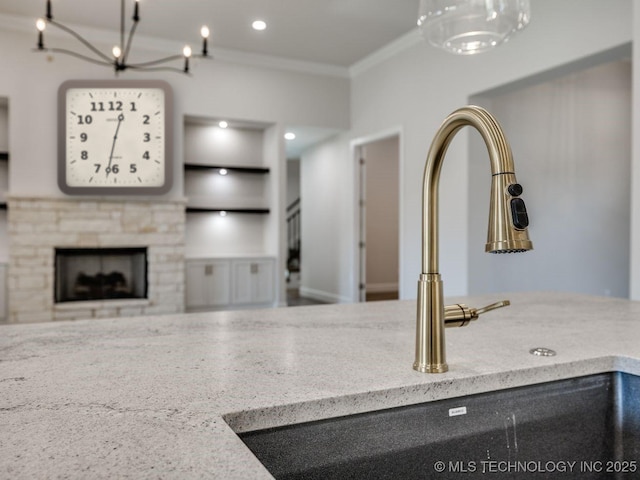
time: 12:32
